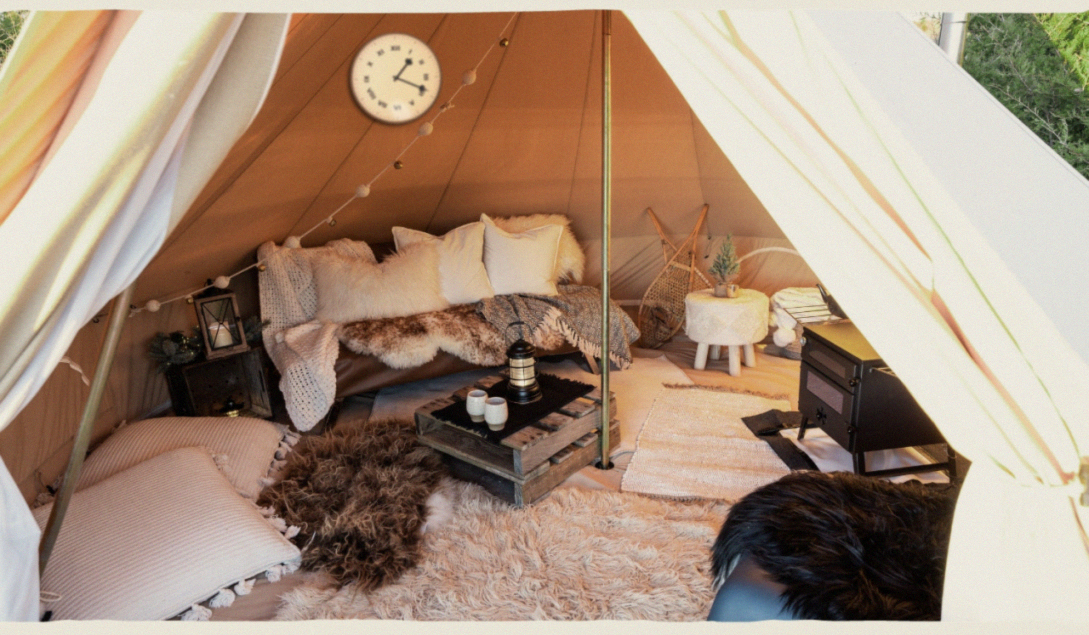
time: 1:19
